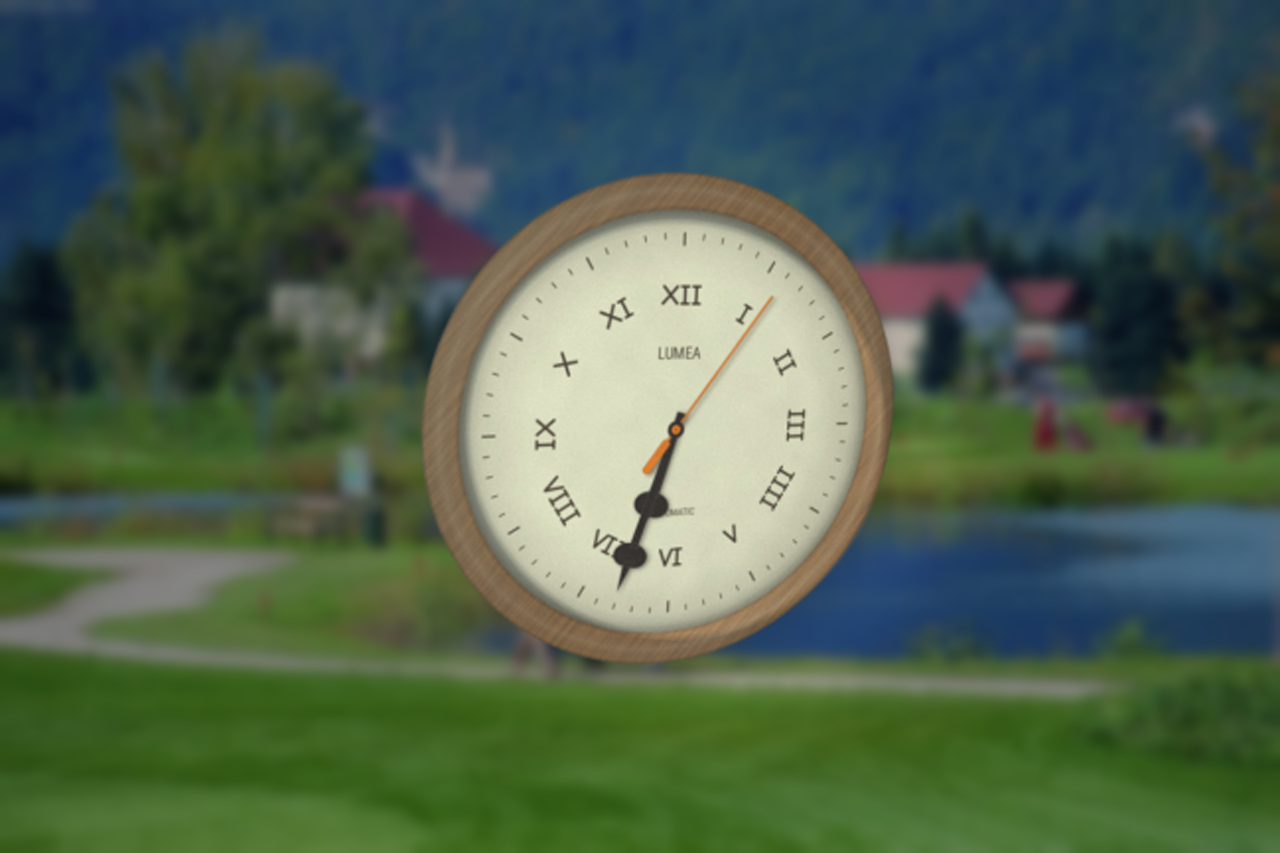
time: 6:33:06
